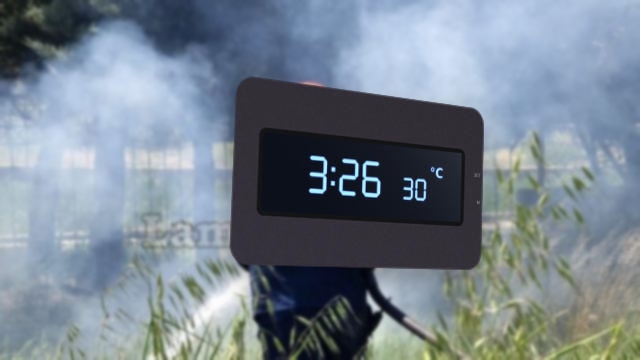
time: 3:26
